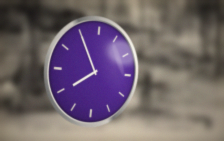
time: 7:55
